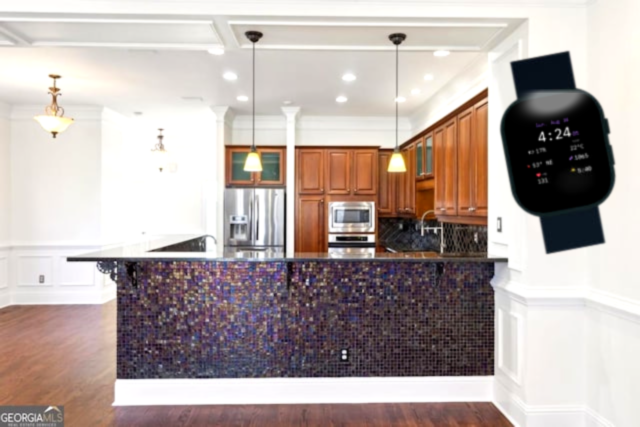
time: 4:24
